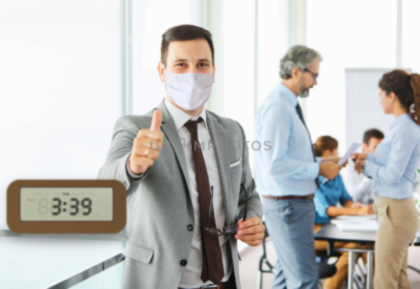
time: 3:39
